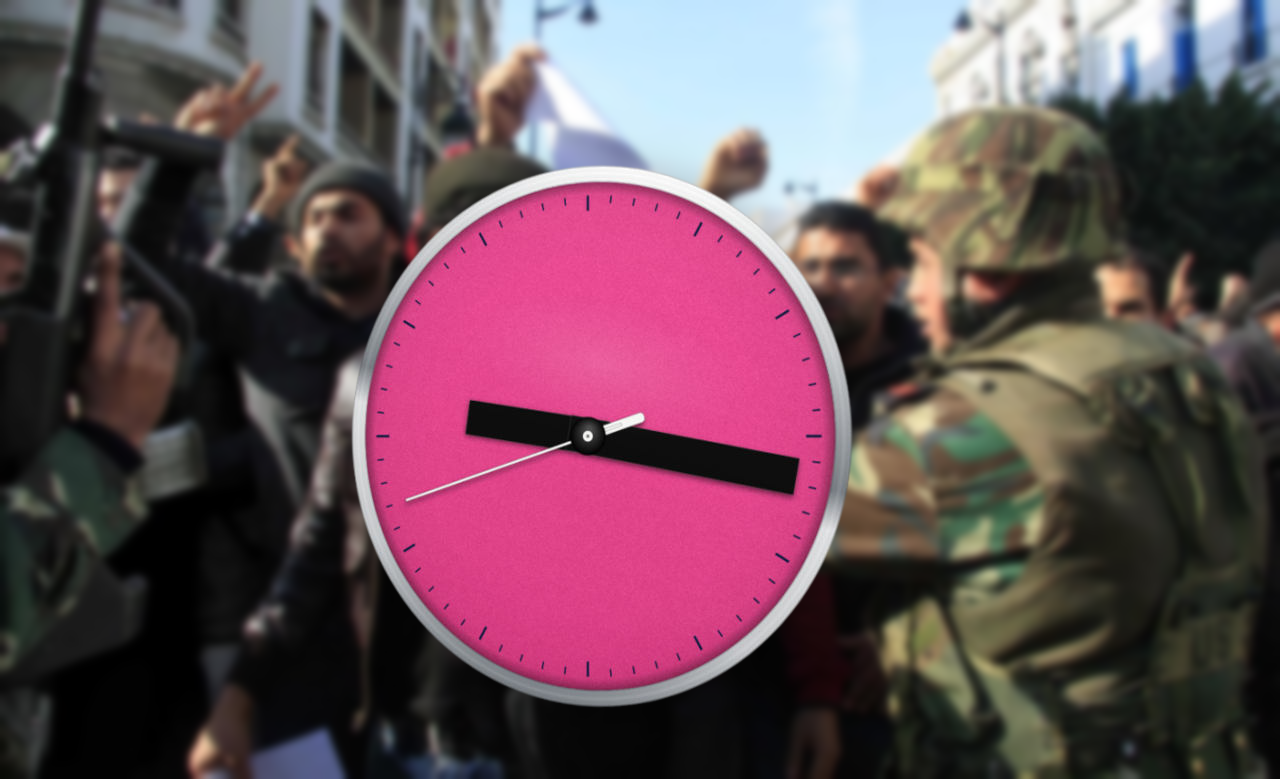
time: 9:16:42
